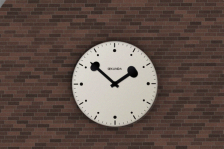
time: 1:52
